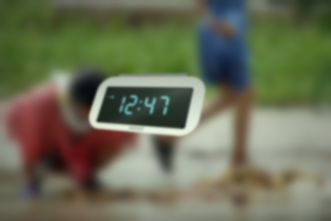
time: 12:47
